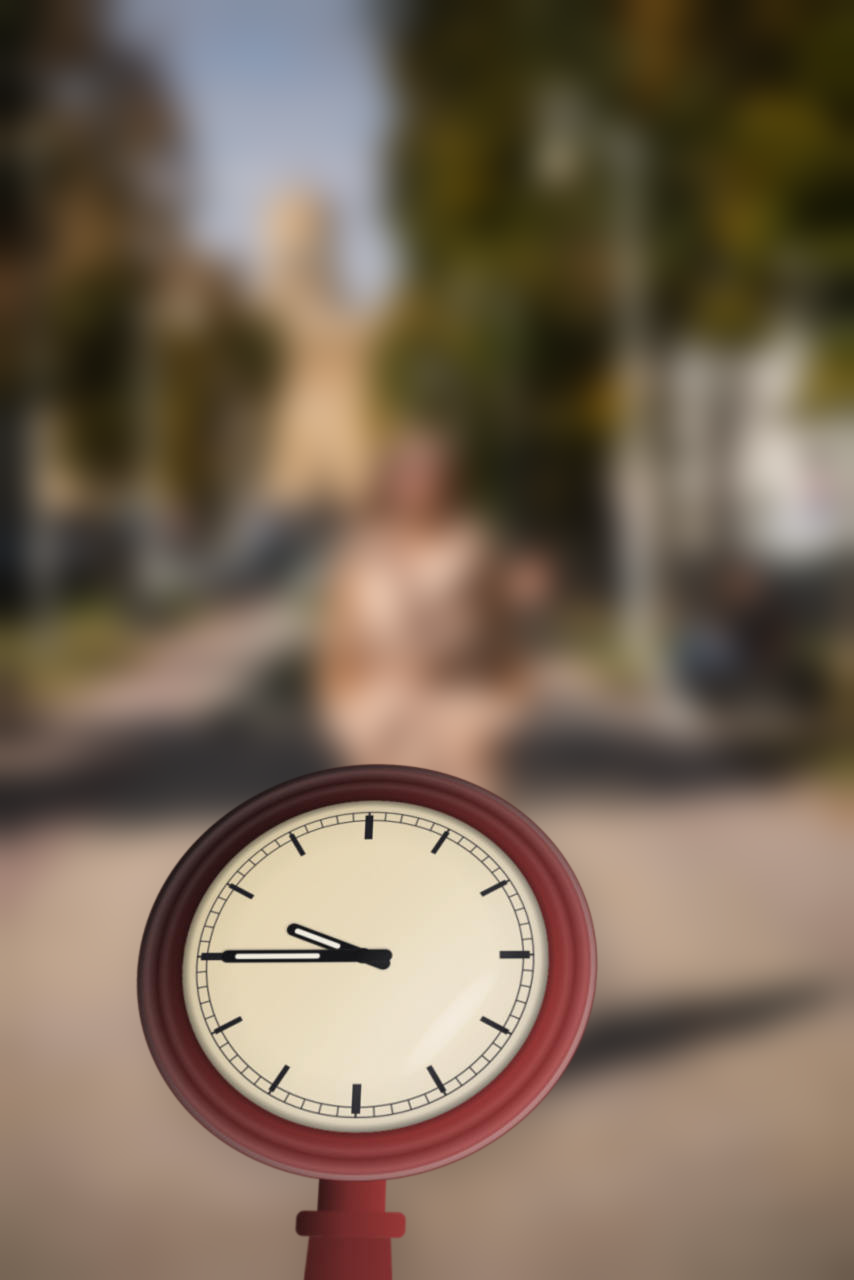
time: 9:45
